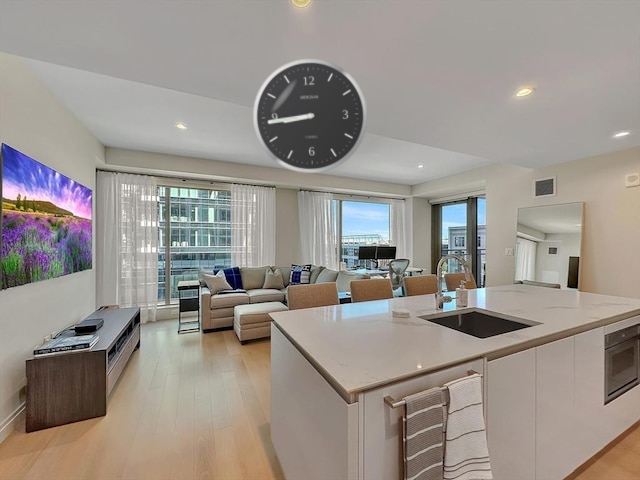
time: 8:44
